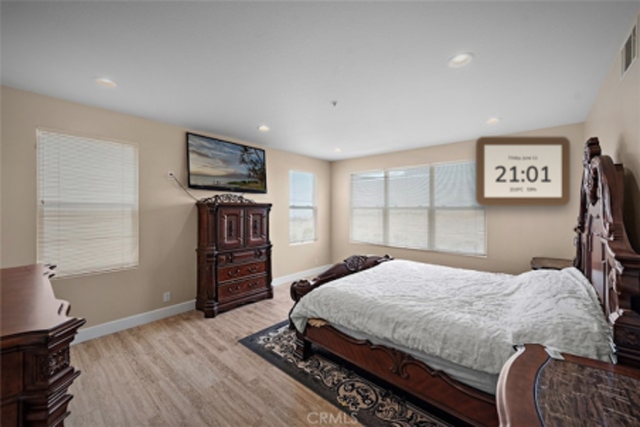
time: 21:01
